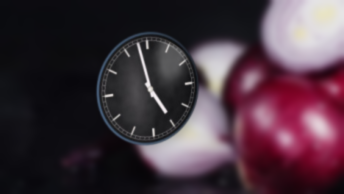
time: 4:58
